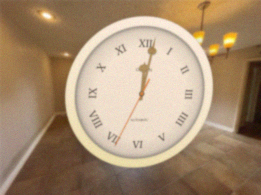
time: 12:01:34
